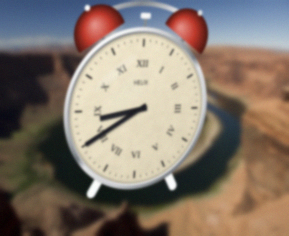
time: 8:40
